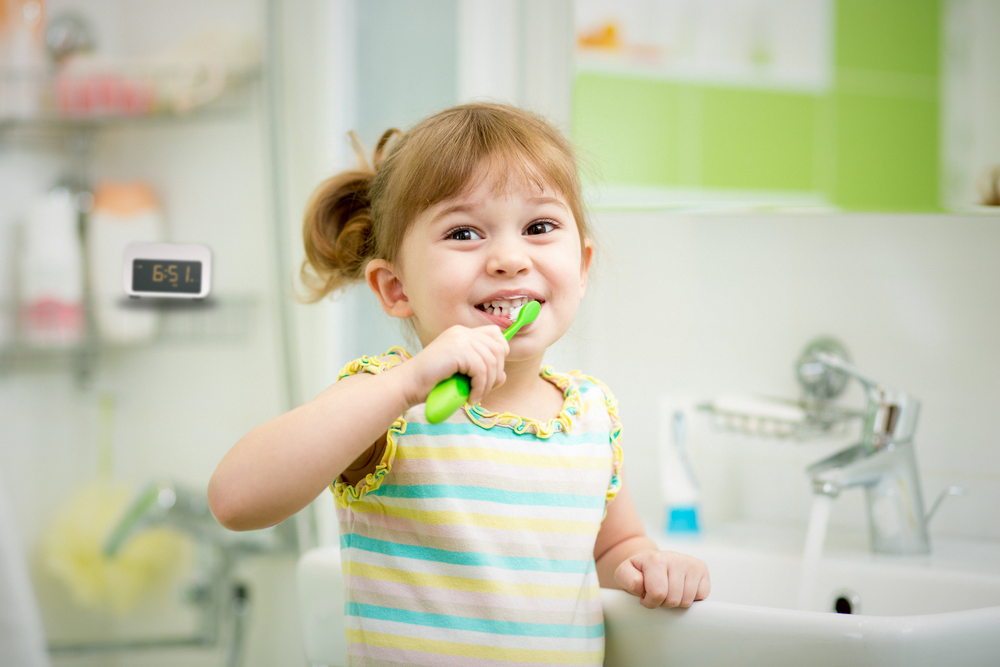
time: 6:51
